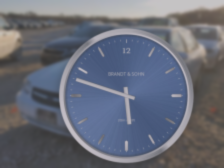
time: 5:48
